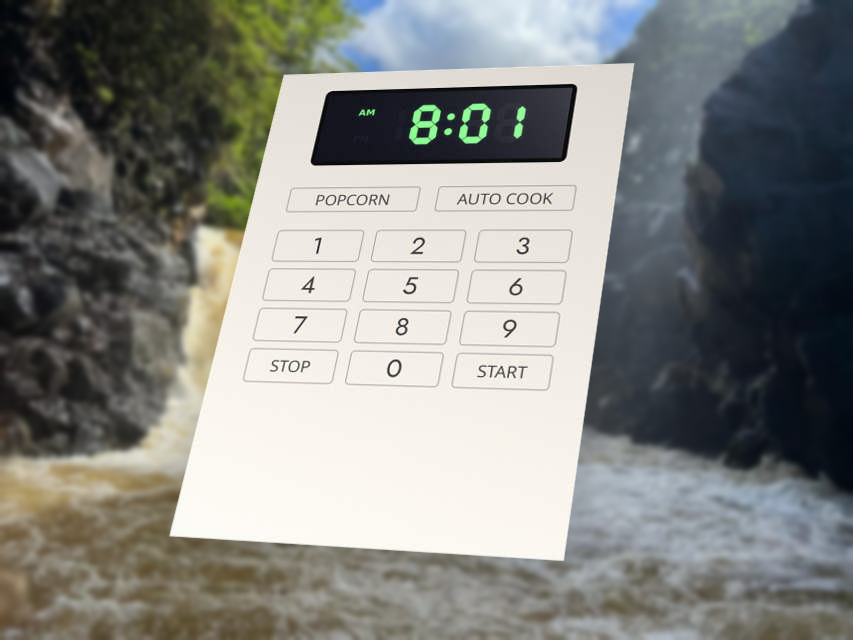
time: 8:01
